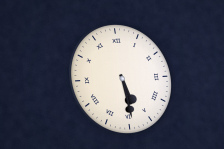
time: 5:29
